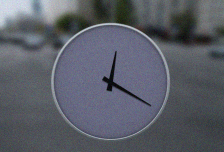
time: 12:20
